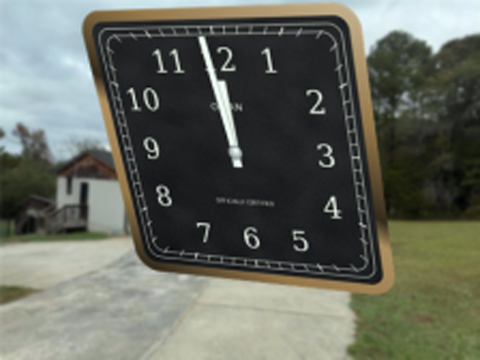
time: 11:59
